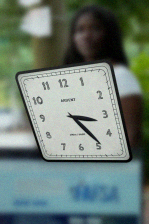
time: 3:24
